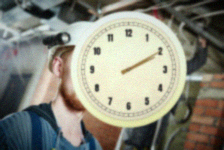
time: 2:10
